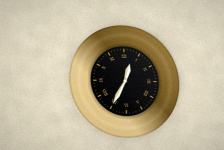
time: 12:35
